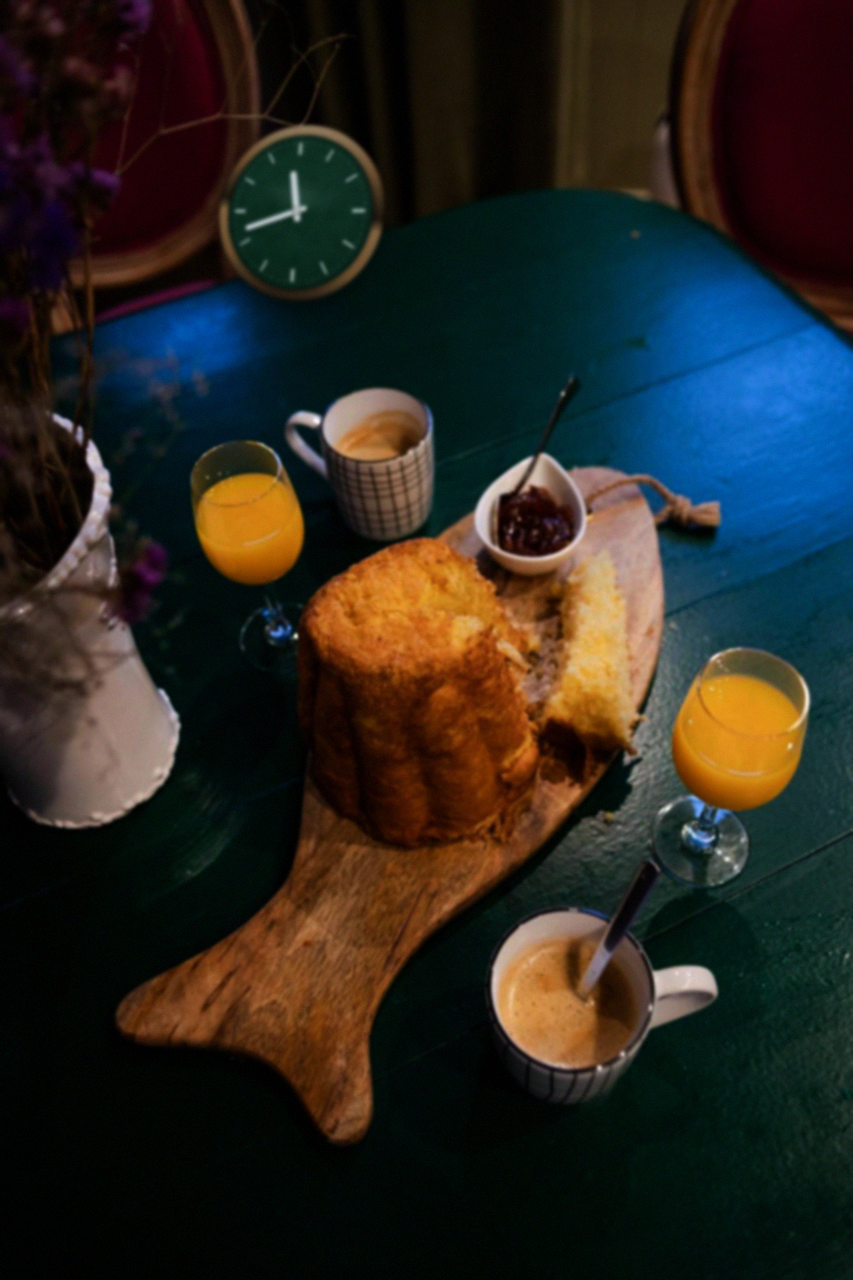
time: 11:42
